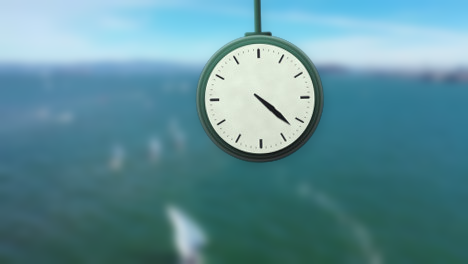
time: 4:22
